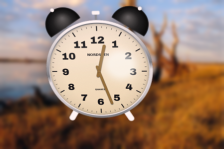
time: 12:27
